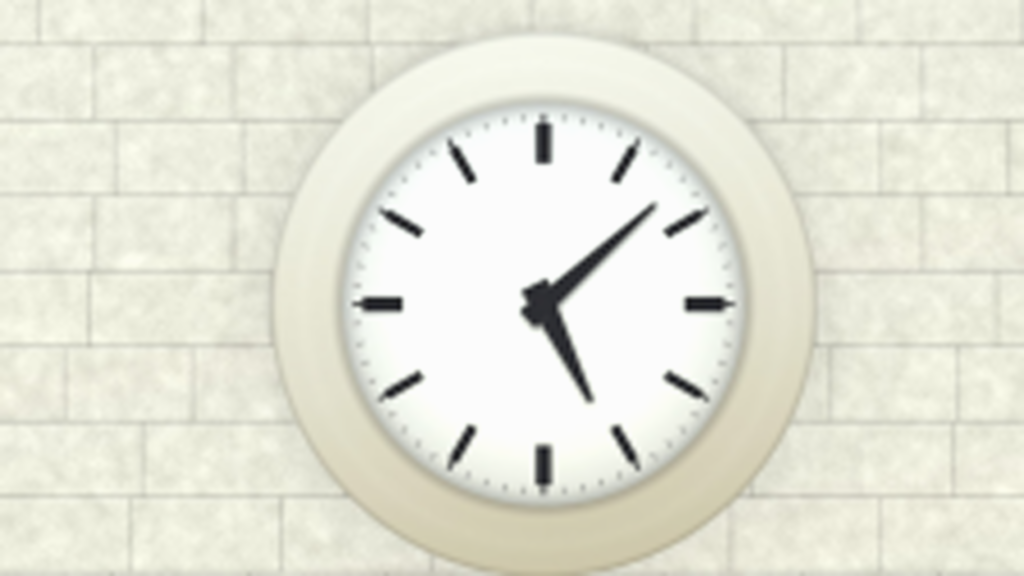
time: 5:08
